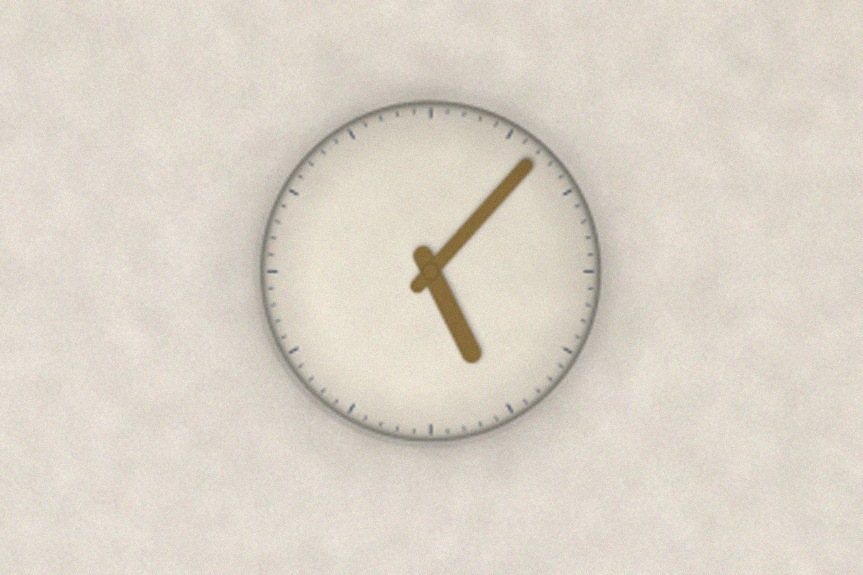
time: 5:07
